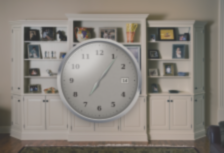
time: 7:06
